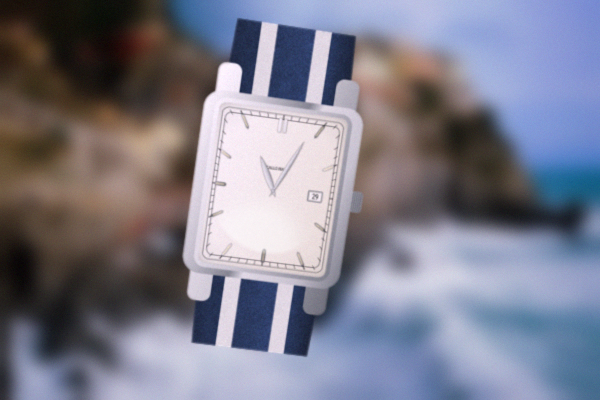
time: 11:04
